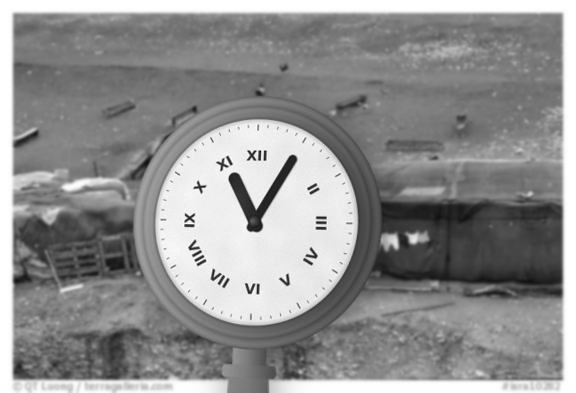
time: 11:05
